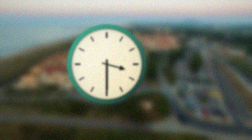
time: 3:30
